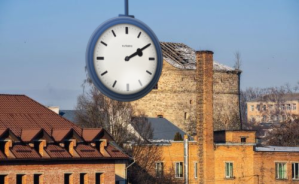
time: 2:10
